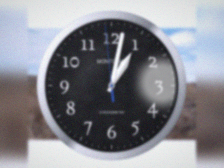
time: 1:01:59
